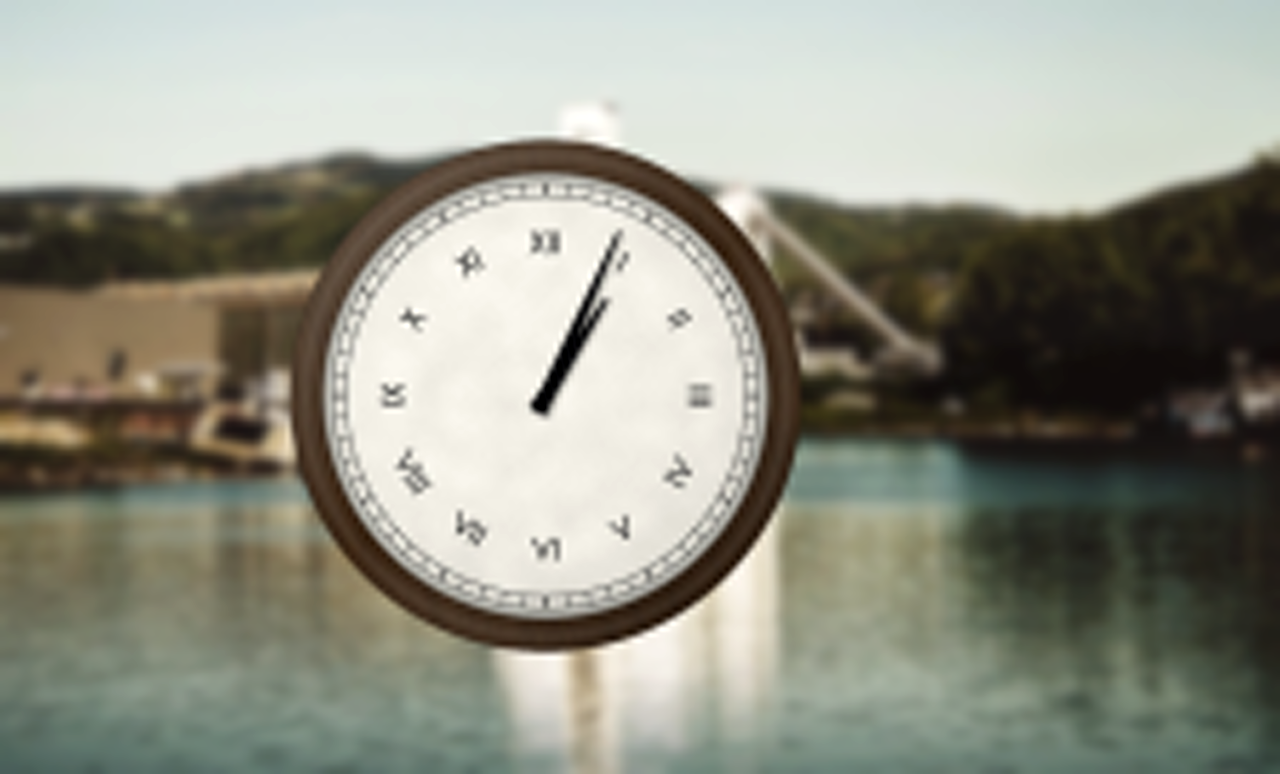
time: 1:04
